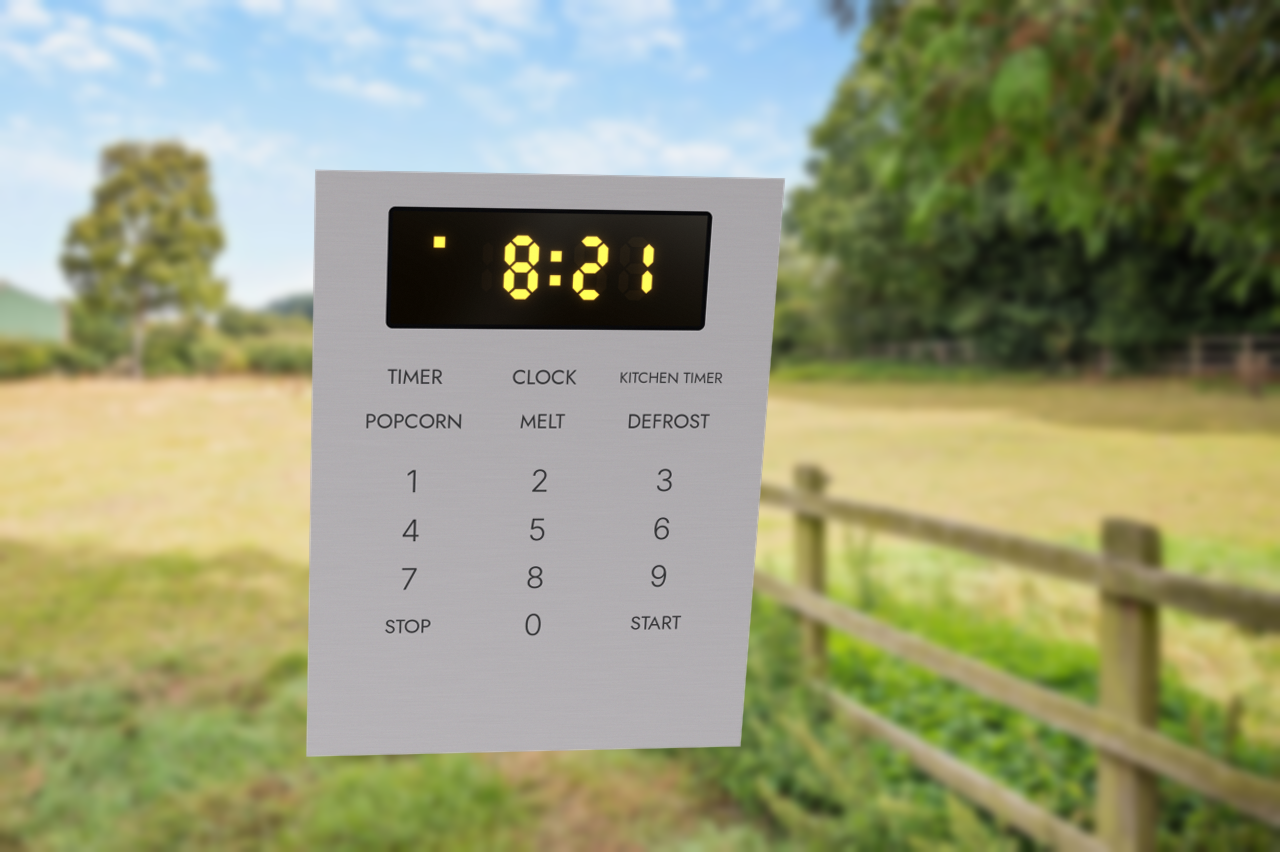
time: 8:21
